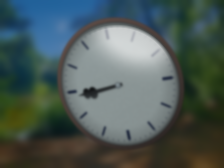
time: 8:44
